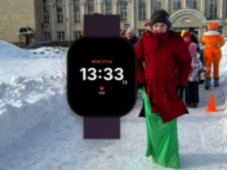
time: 13:33
